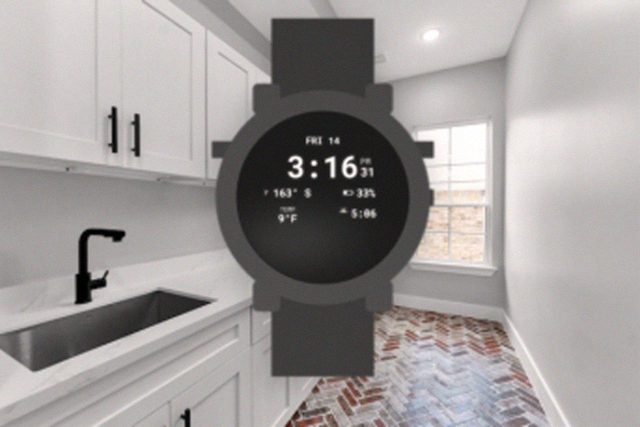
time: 3:16
